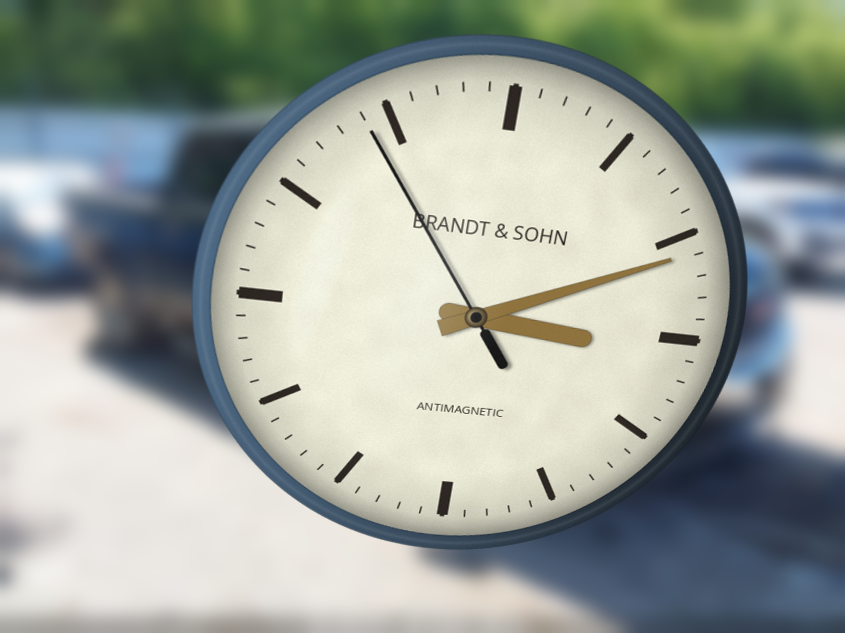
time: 3:10:54
